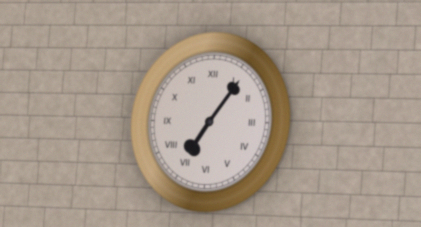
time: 7:06
